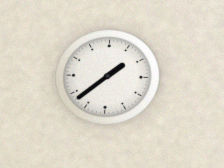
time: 1:38
